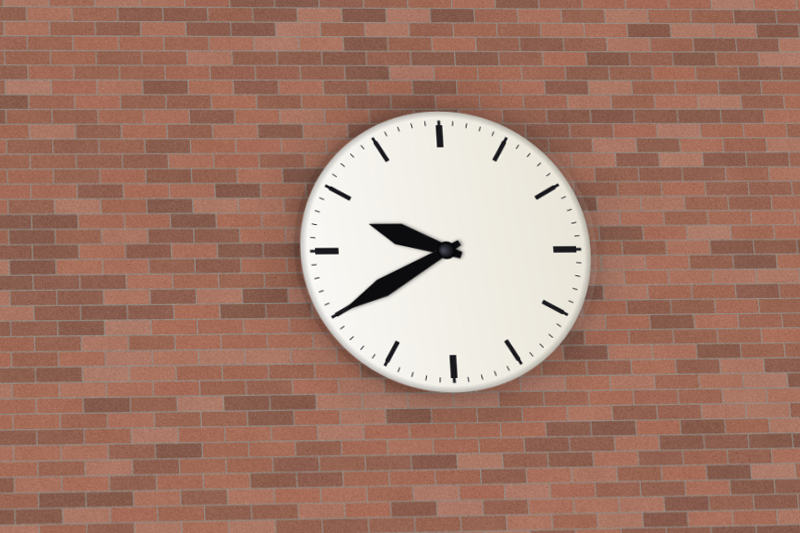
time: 9:40
